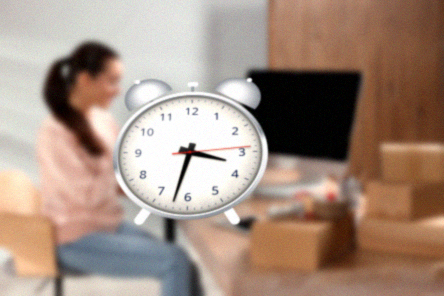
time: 3:32:14
